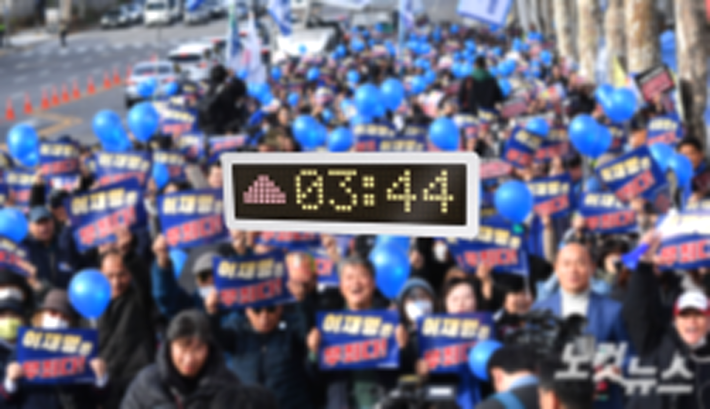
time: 3:44
